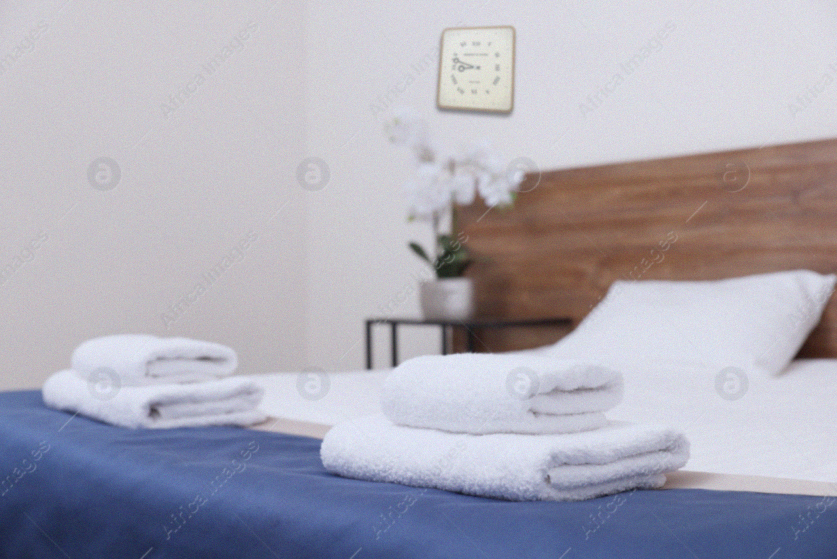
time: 8:48
